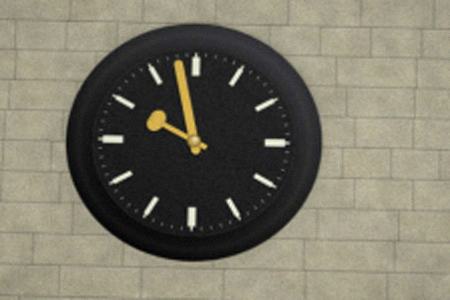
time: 9:58
